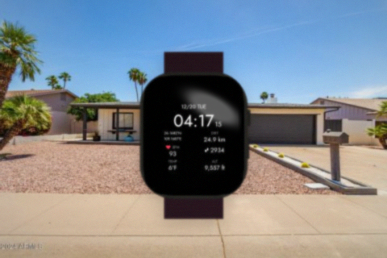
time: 4:17
